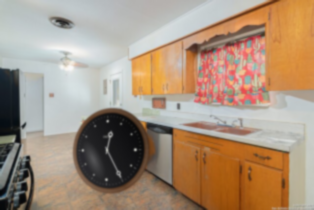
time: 12:25
